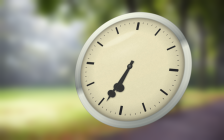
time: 6:34
